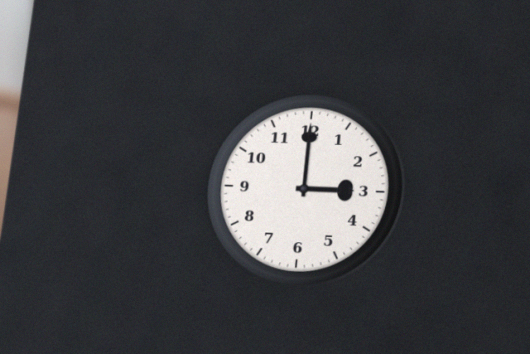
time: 3:00
